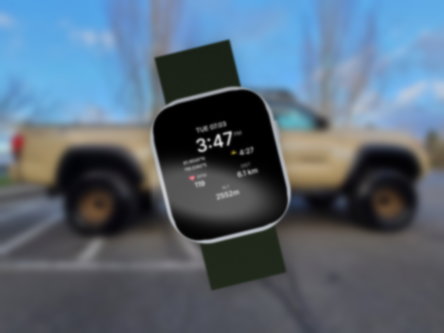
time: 3:47
